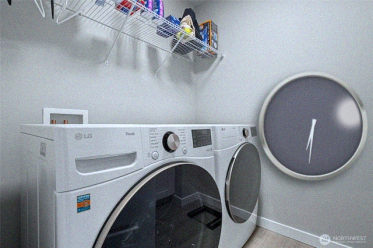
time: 6:31
